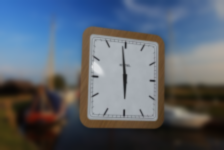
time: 5:59
